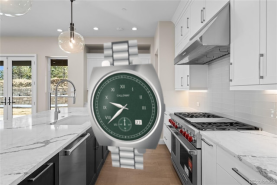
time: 9:38
